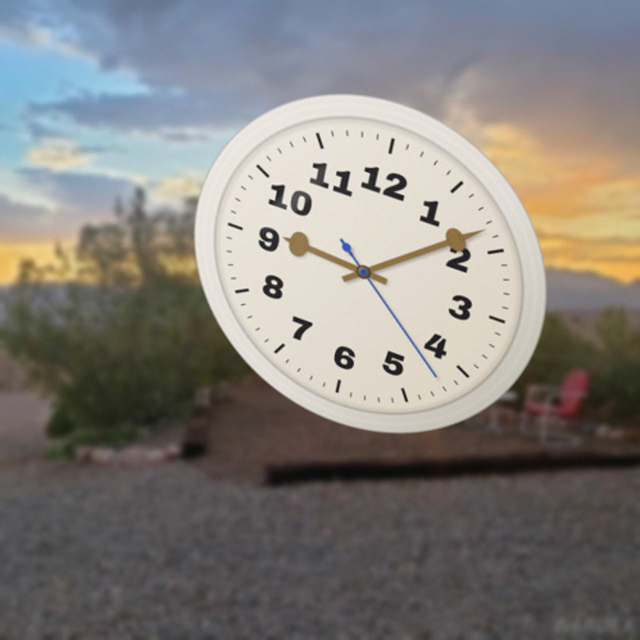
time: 9:08:22
